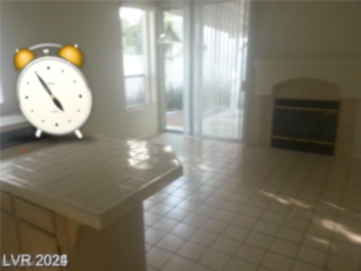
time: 4:55
